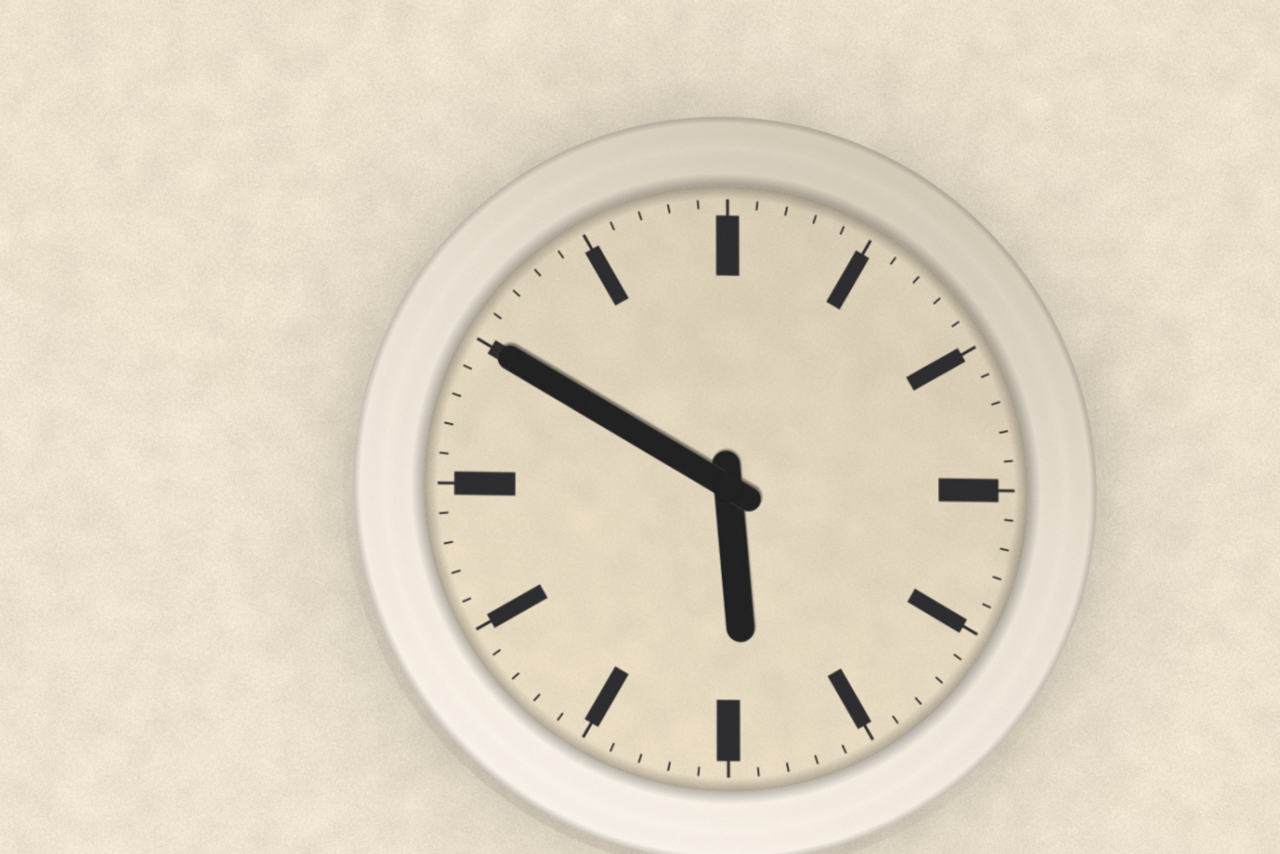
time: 5:50
